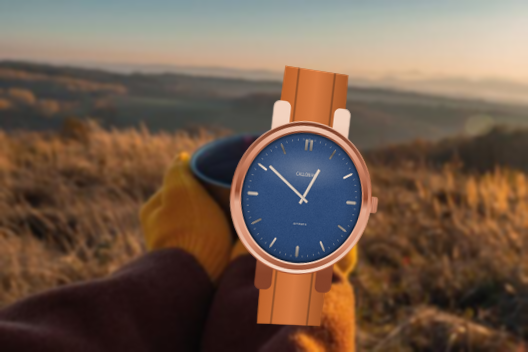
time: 12:51
